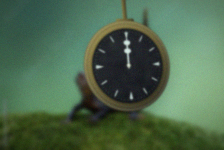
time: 12:00
